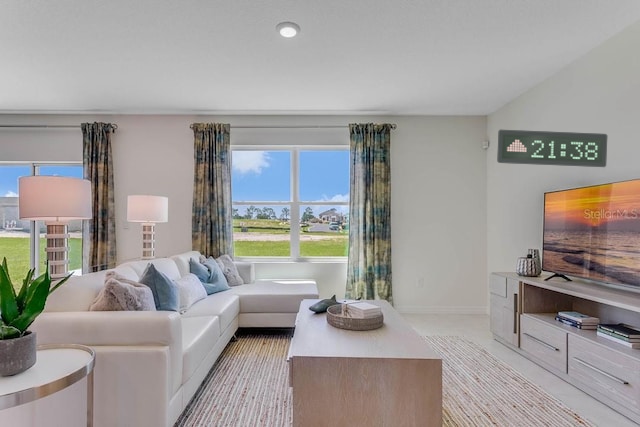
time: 21:38
